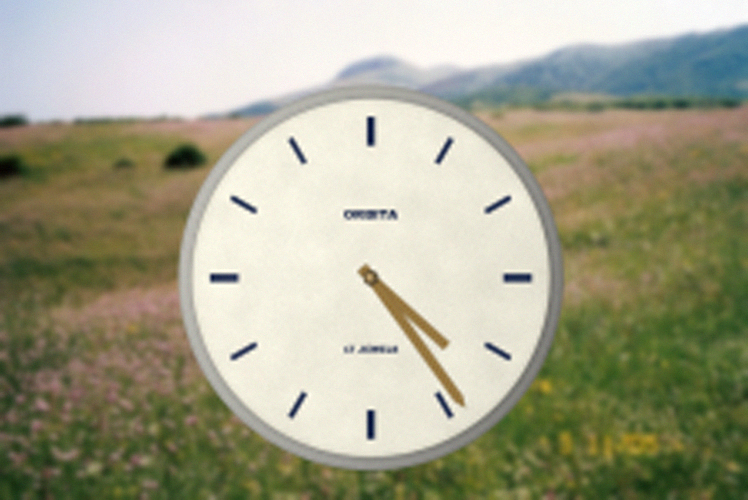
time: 4:24
